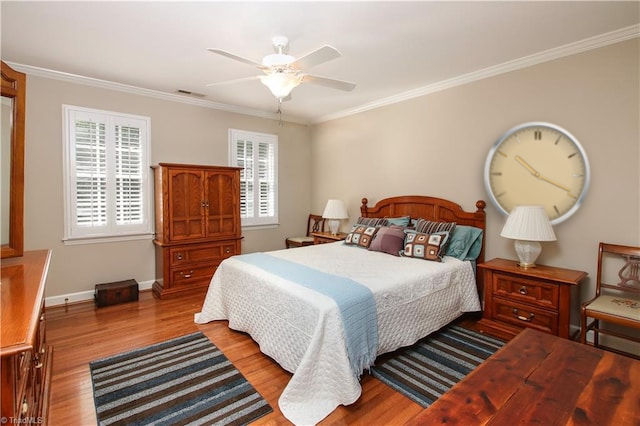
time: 10:19
